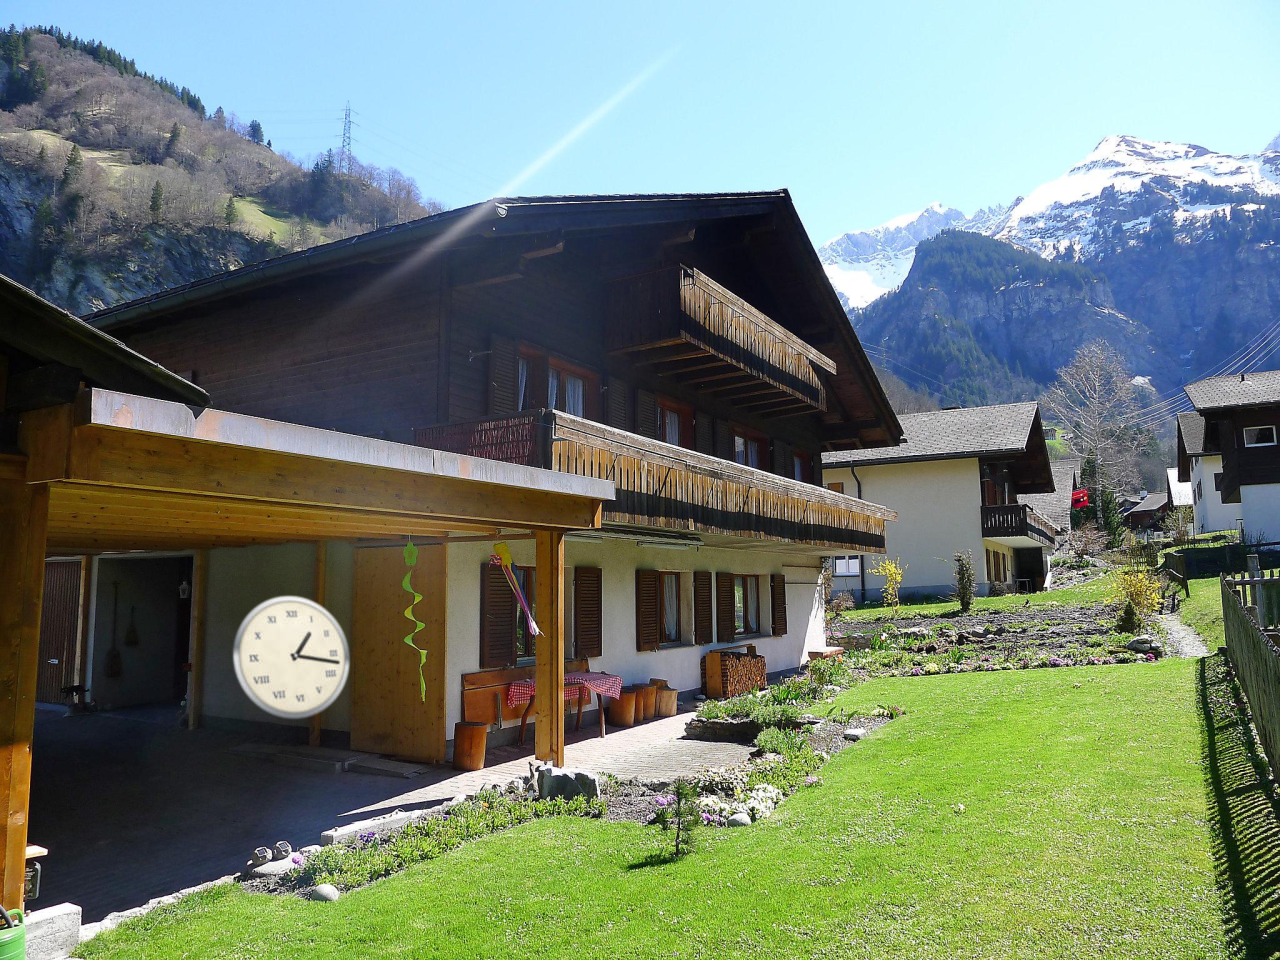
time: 1:17
